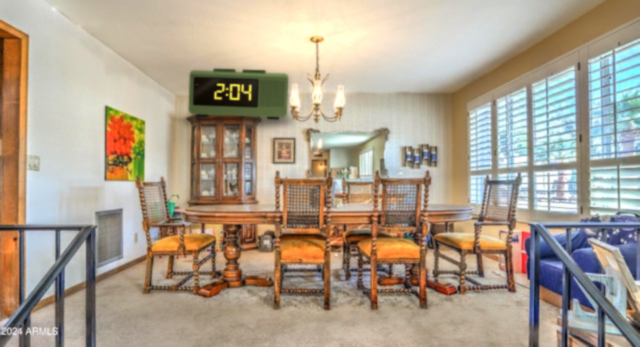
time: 2:04
